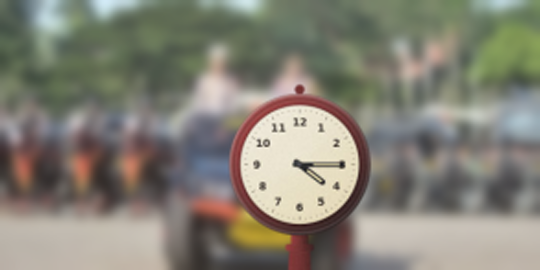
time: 4:15
